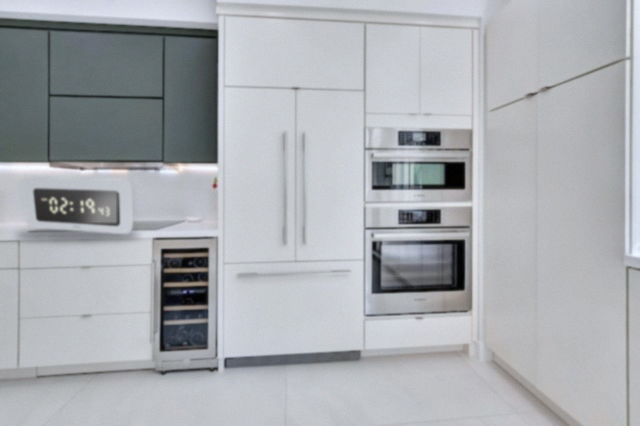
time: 2:19
